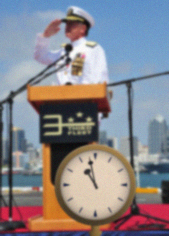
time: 10:58
